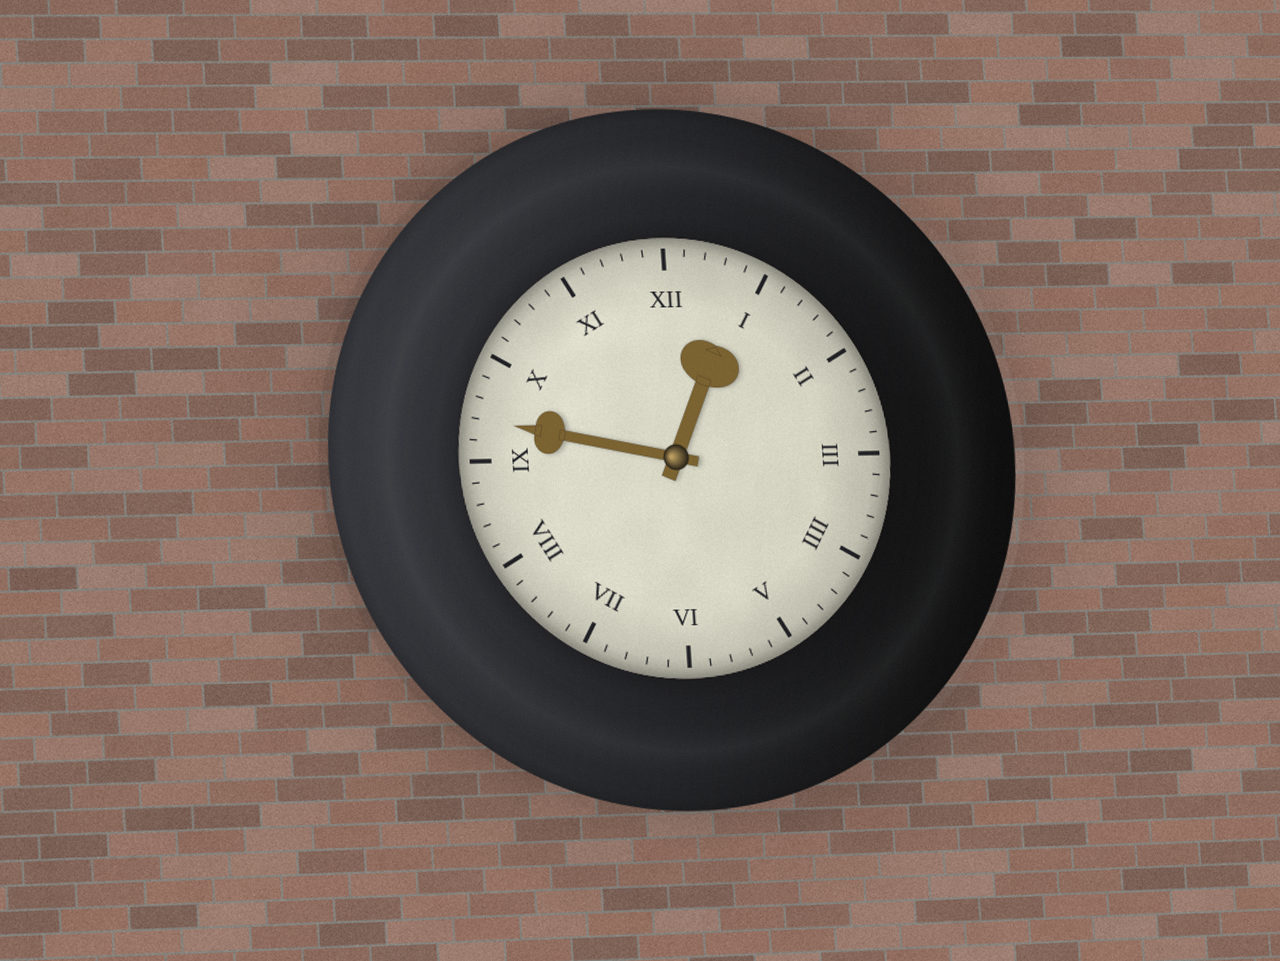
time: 12:47
